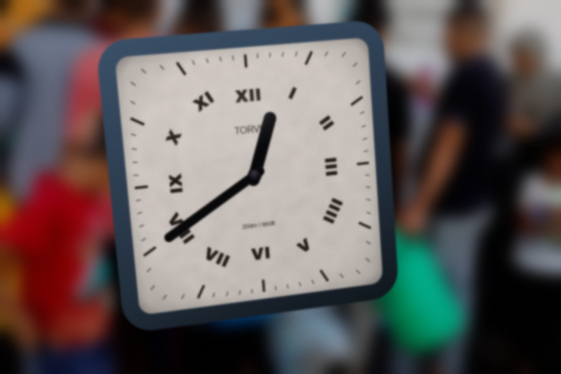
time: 12:40
